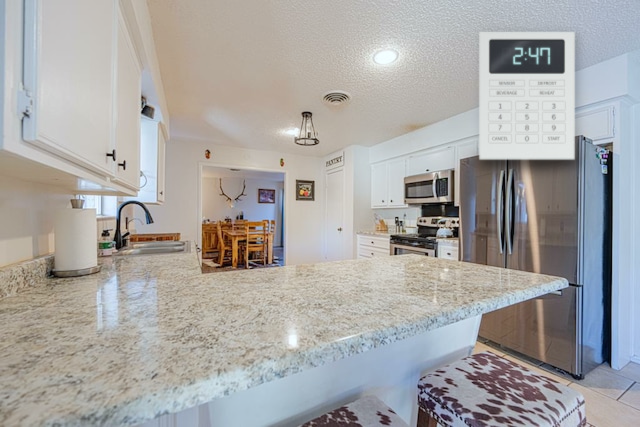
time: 2:47
